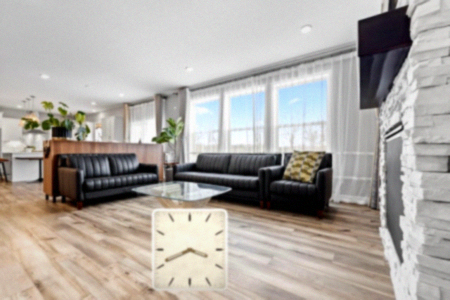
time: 3:41
